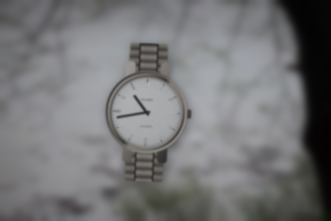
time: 10:43
